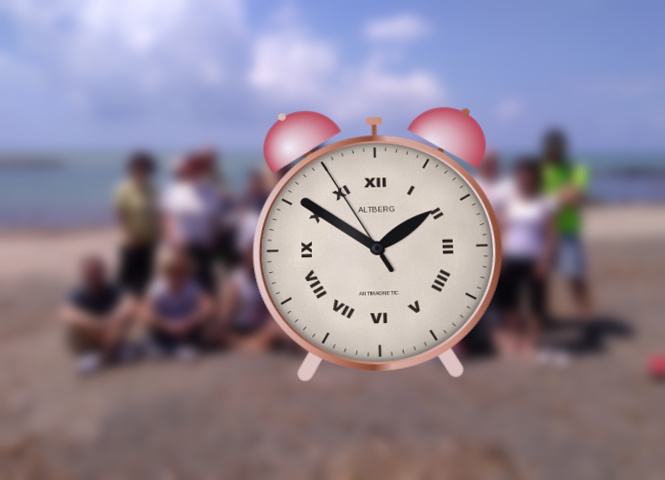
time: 1:50:55
